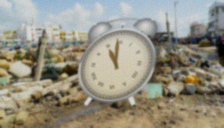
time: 10:59
